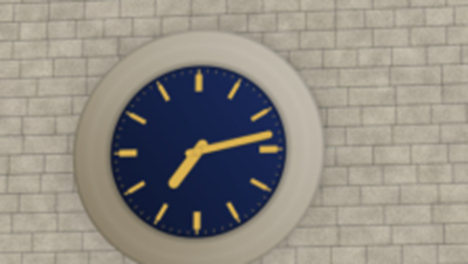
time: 7:13
